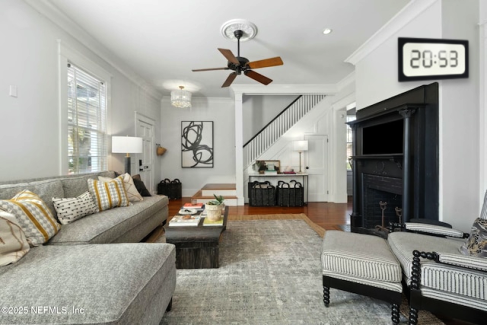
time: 20:53
